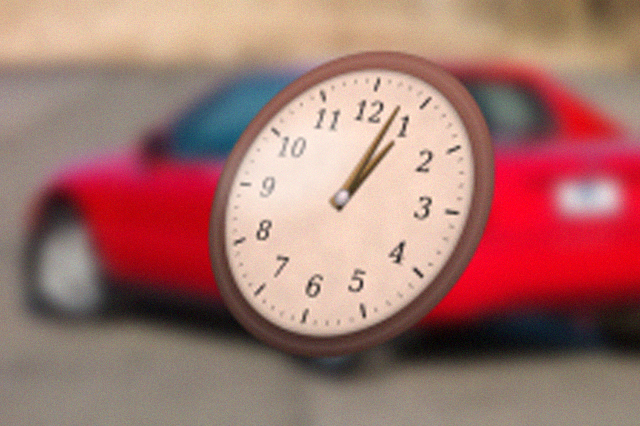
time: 1:03
